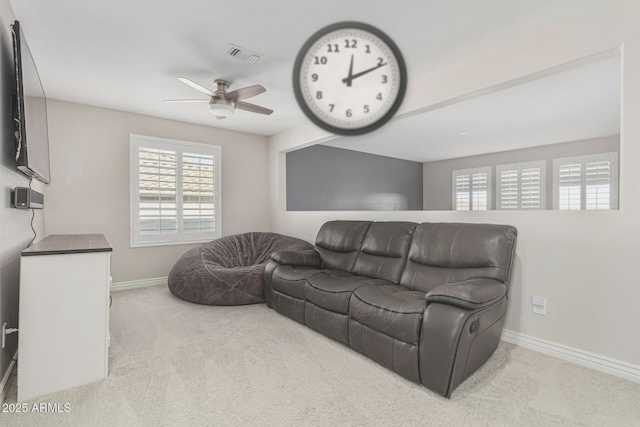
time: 12:11
